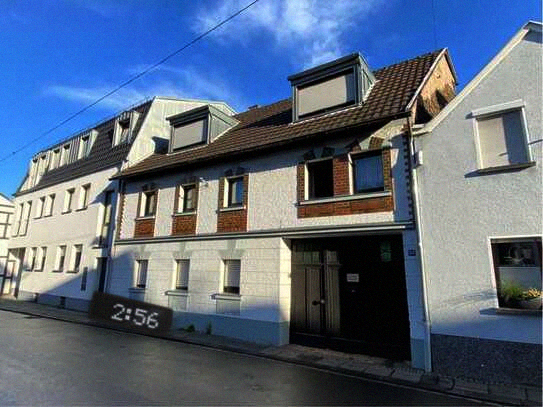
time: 2:56
